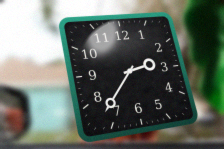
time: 2:37
